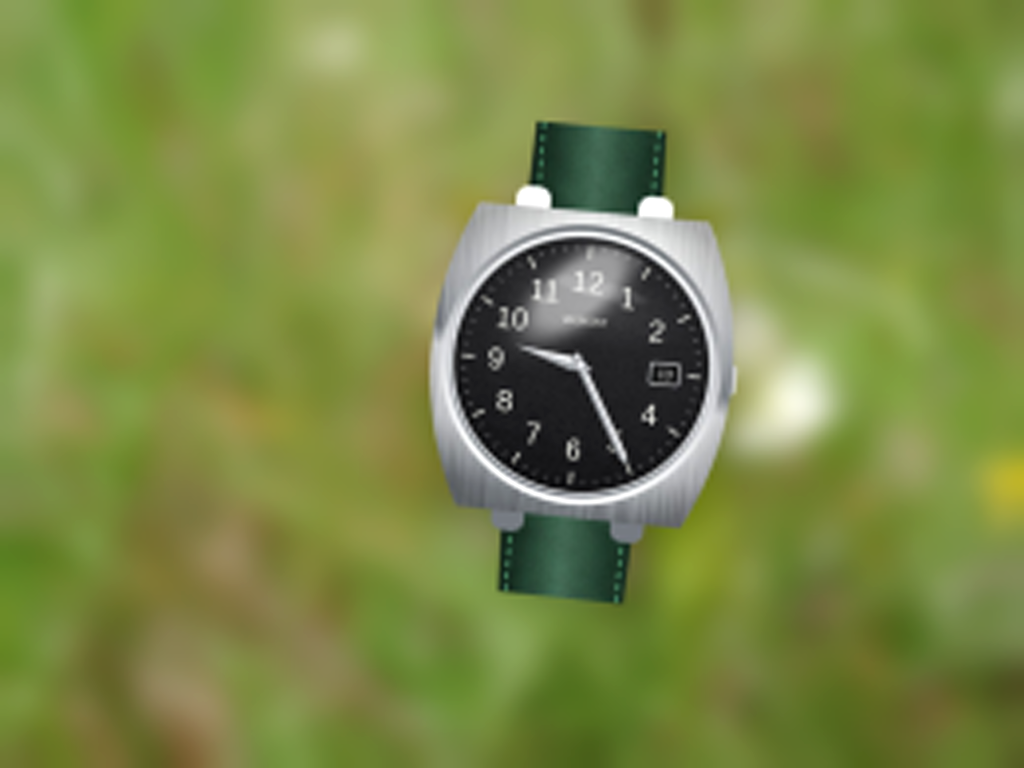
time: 9:25
